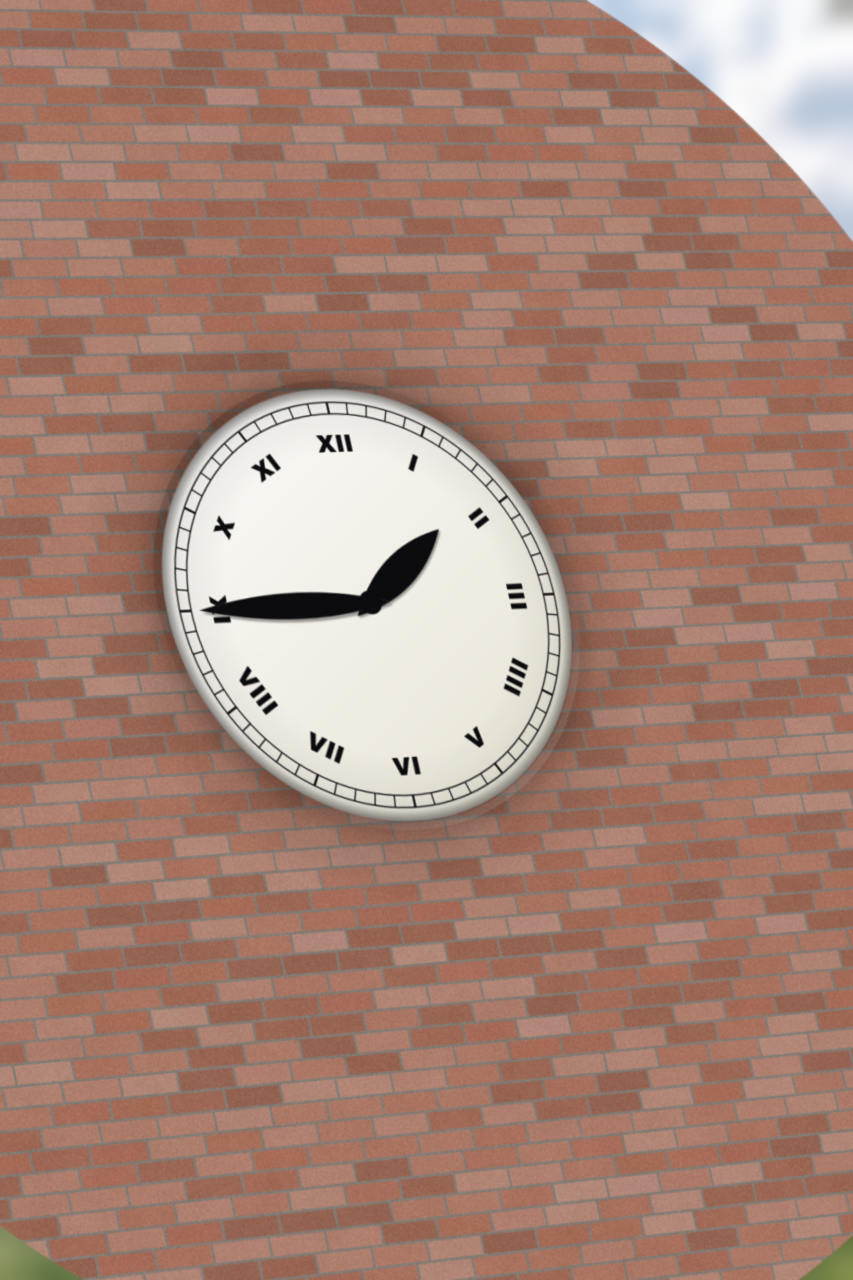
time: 1:45
